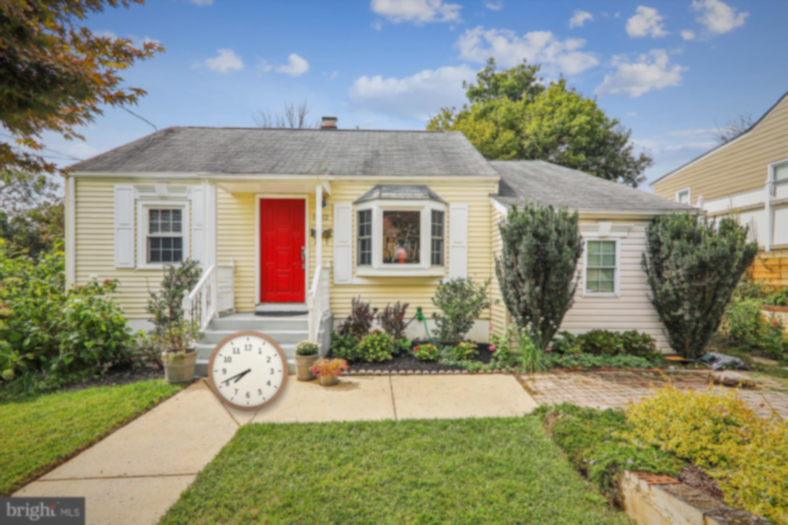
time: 7:41
